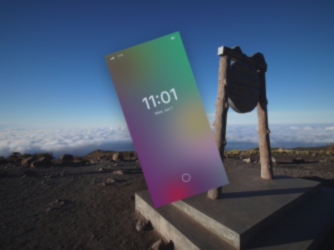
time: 11:01
